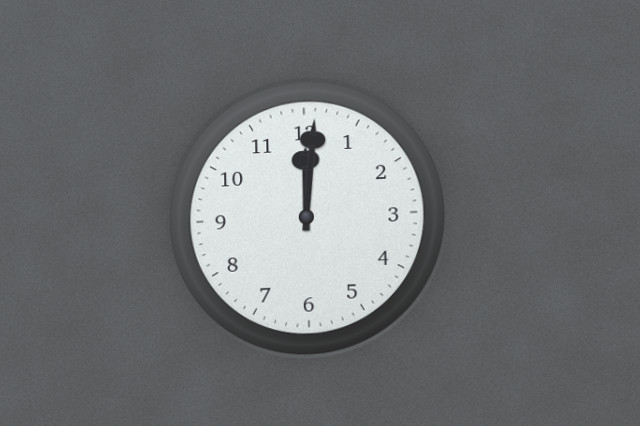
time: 12:01
